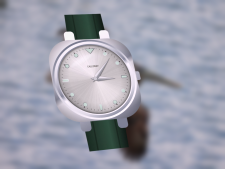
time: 3:07
